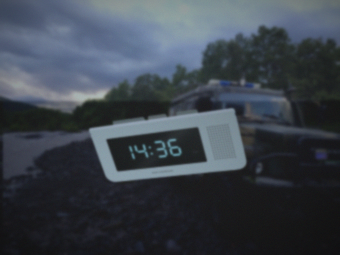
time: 14:36
